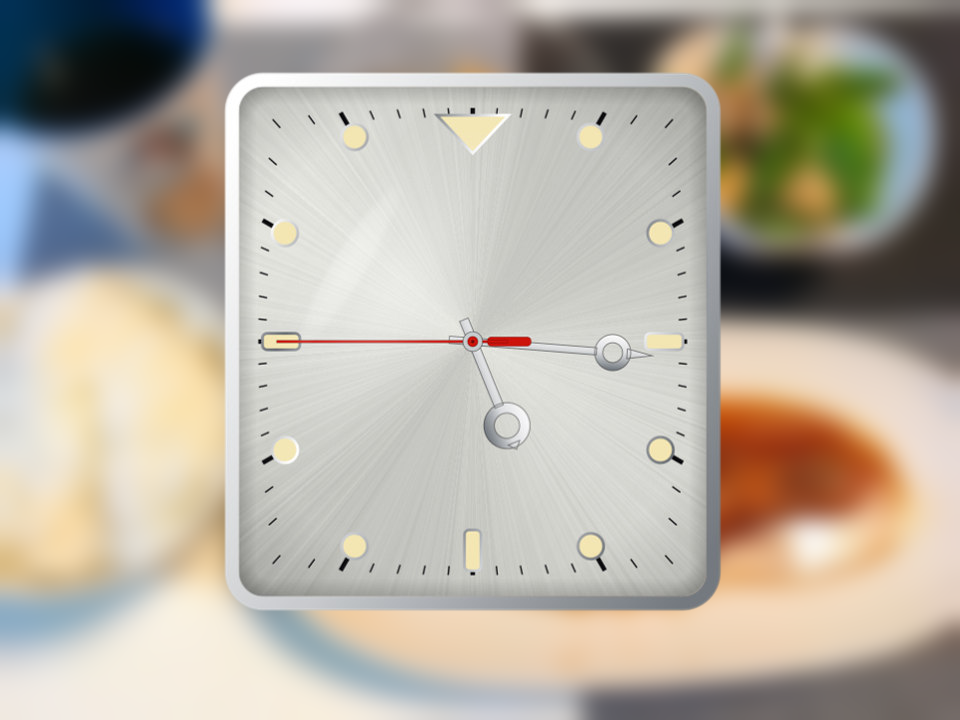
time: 5:15:45
